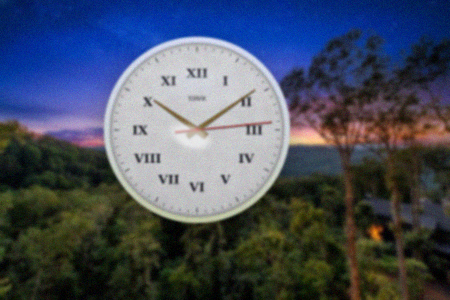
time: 10:09:14
